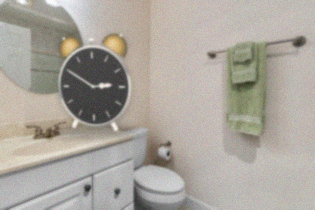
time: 2:50
